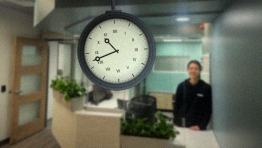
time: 10:42
